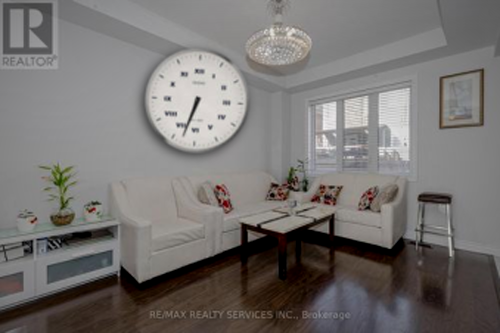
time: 6:33
